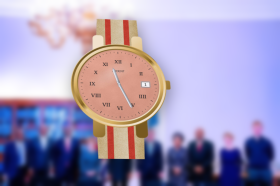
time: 11:26
